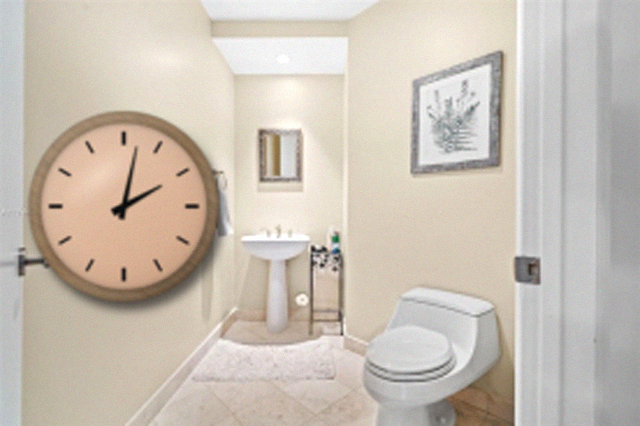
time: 2:02
